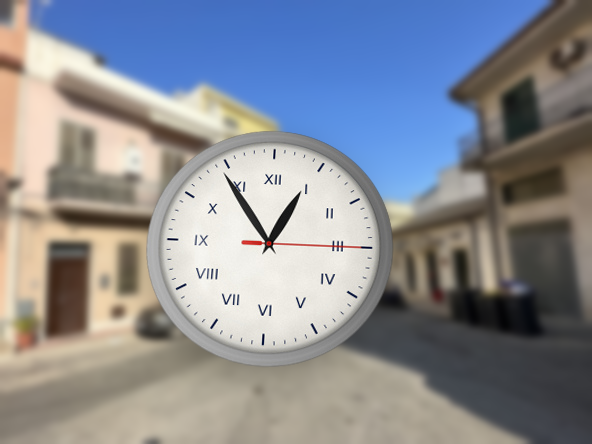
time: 12:54:15
